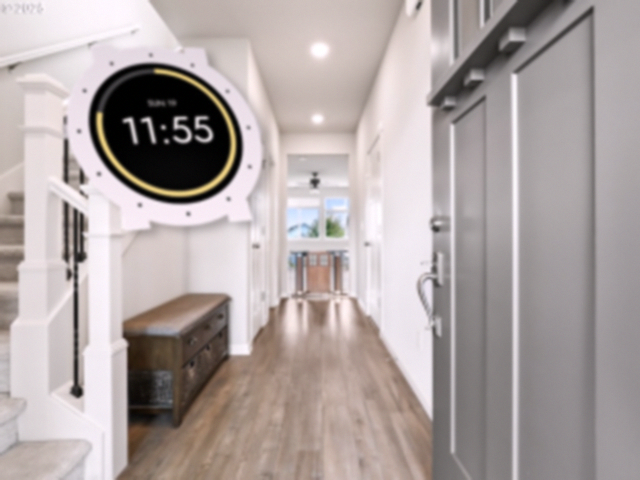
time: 11:55
